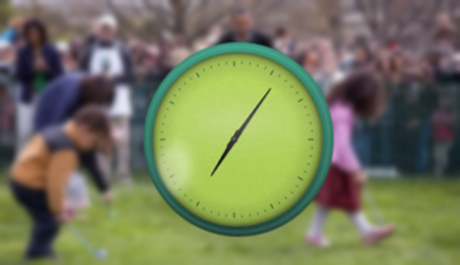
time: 7:06
